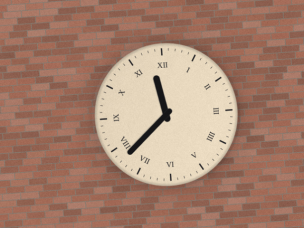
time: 11:38
